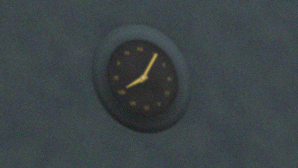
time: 8:06
